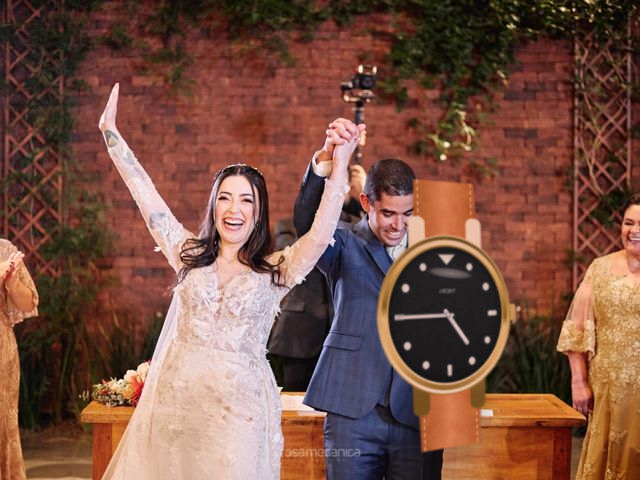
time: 4:45
